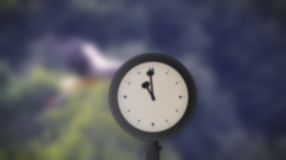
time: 10:59
